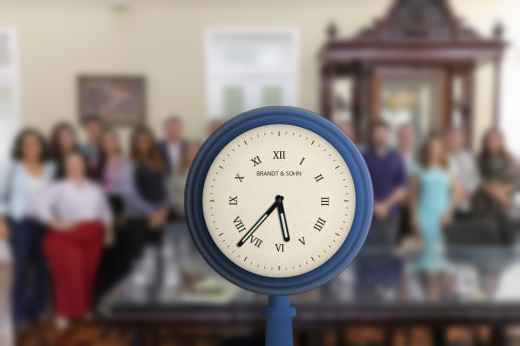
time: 5:37
